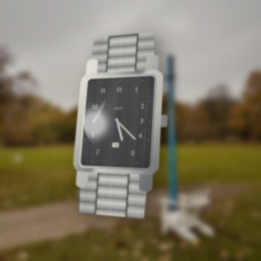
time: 5:22
